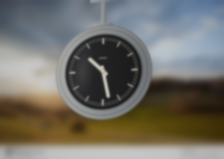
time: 10:28
